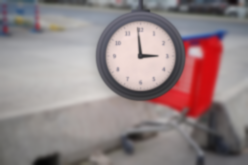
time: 2:59
